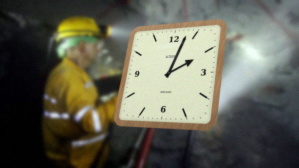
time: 2:03
